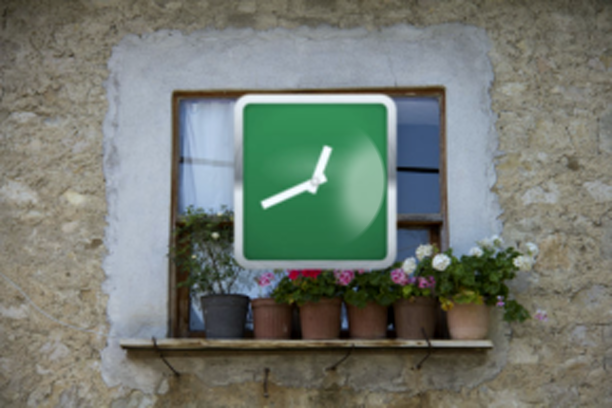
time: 12:41
